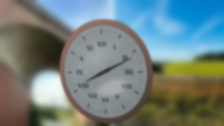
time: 8:11
